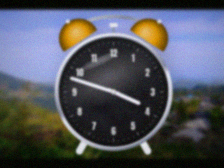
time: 3:48
